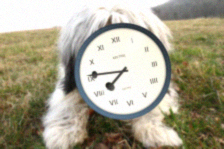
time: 7:46
